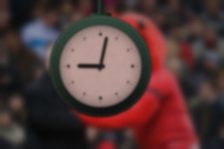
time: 9:02
